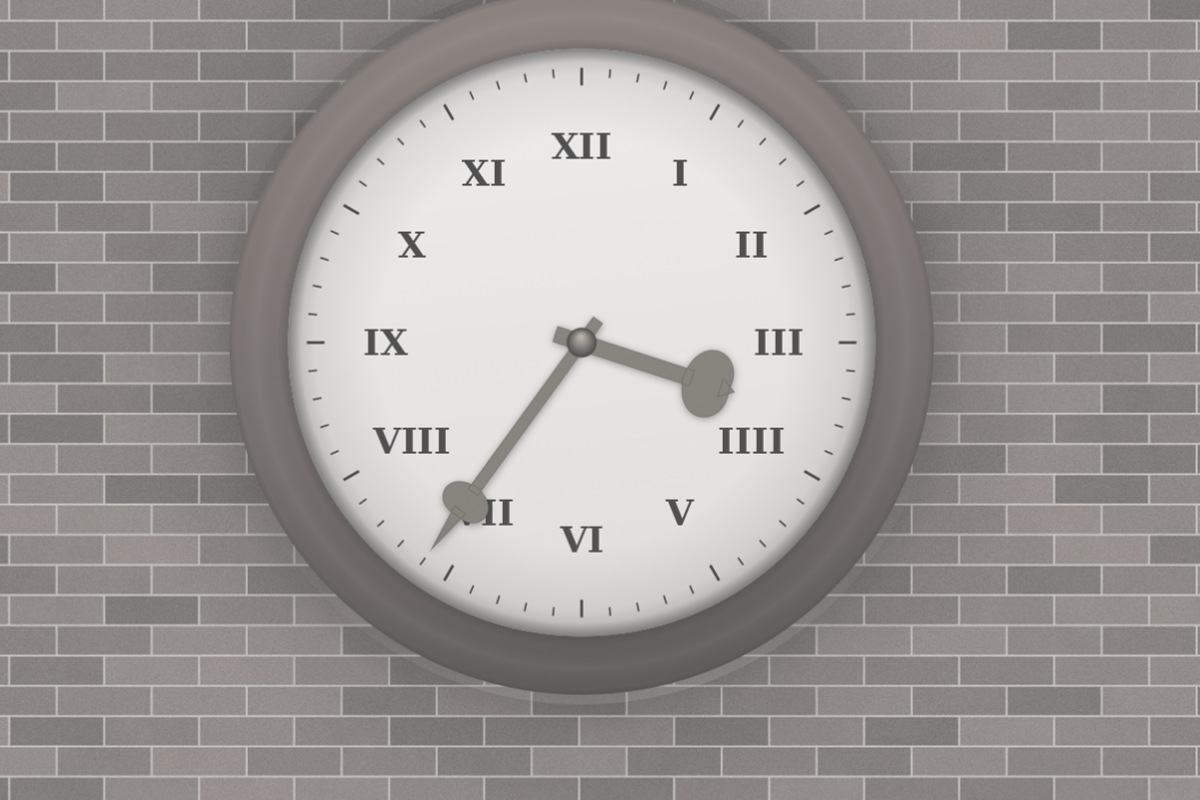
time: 3:36
